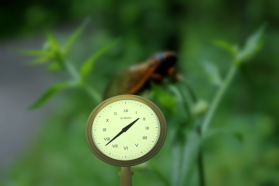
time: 1:38
